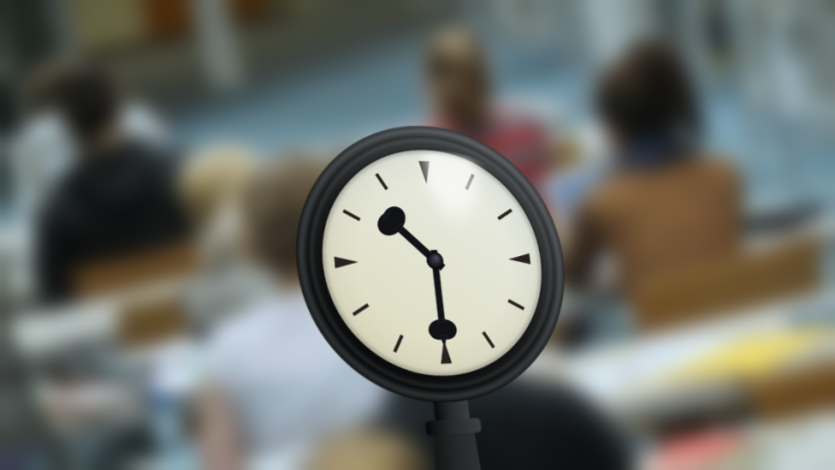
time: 10:30
